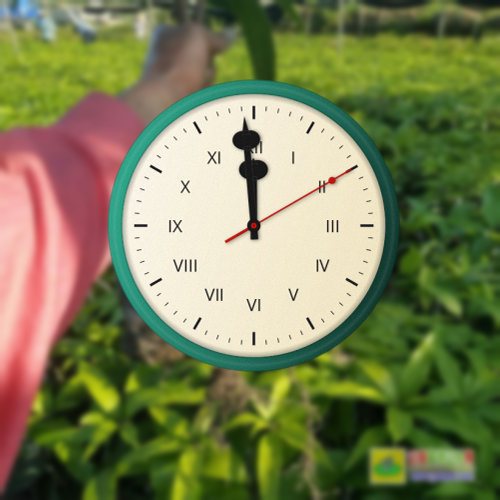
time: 11:59:10
